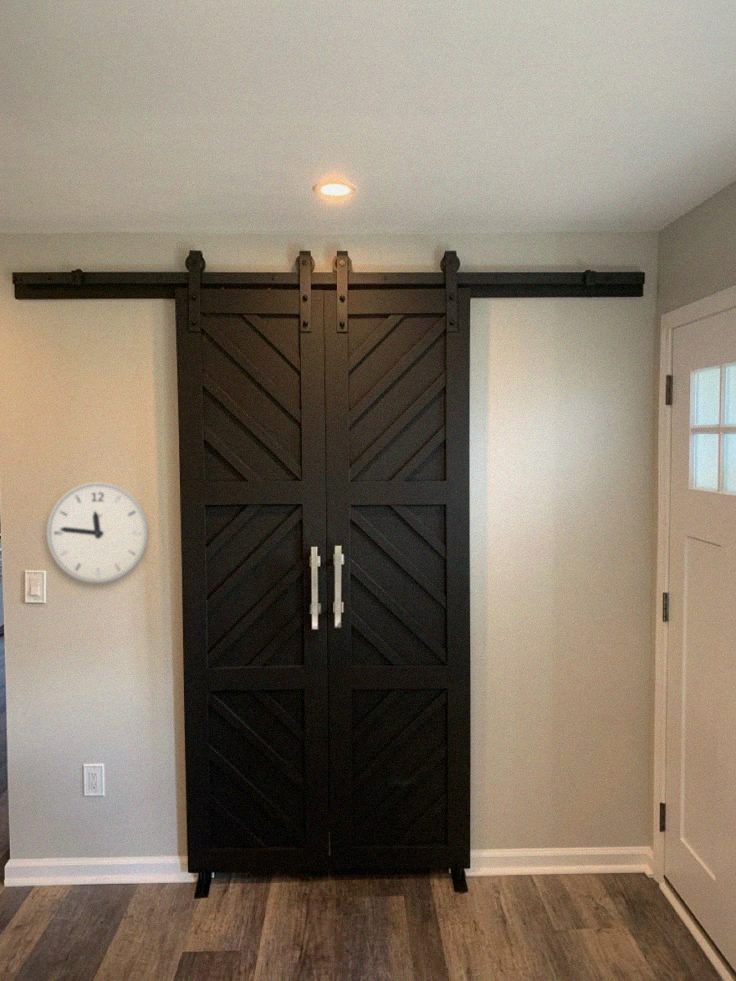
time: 11:46
